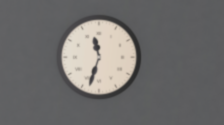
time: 11:33
